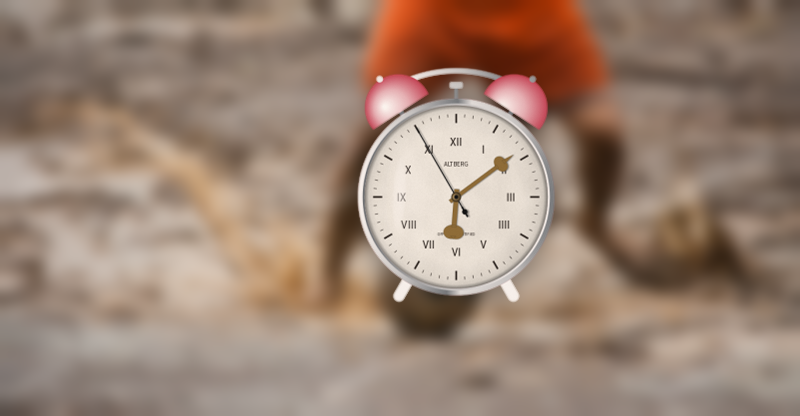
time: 6:08:55
